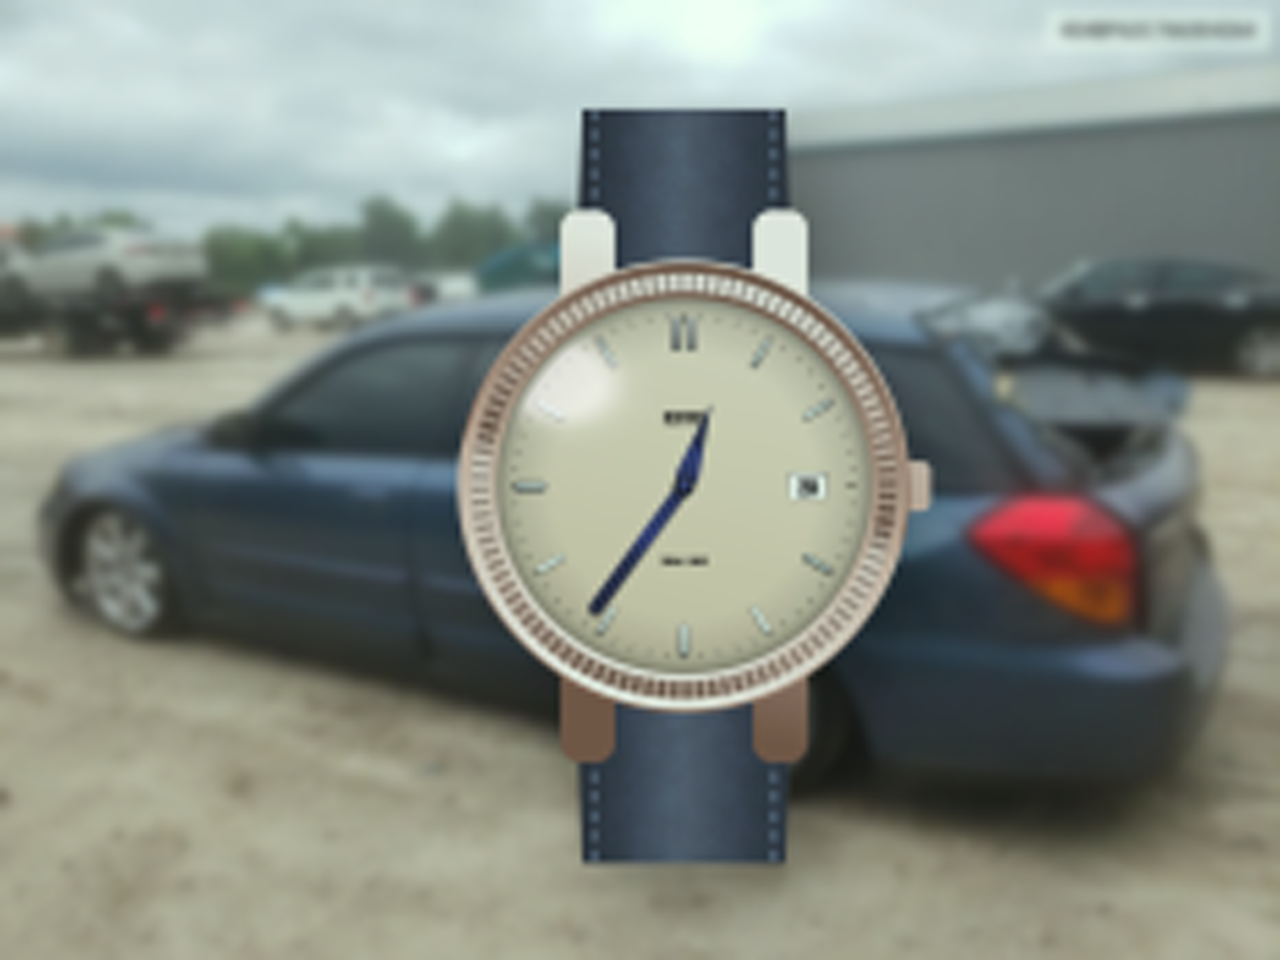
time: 12:36
